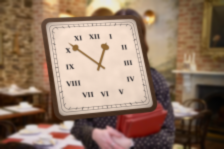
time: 12:52
